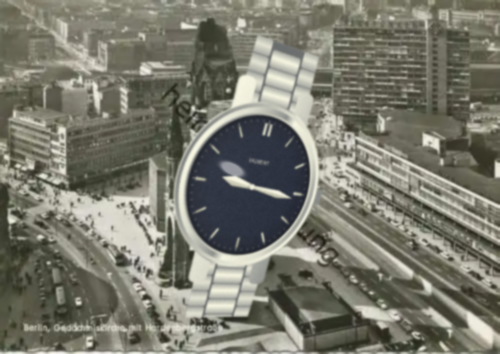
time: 9:16
